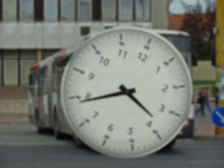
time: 3:39
